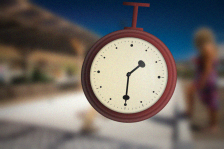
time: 1:30
